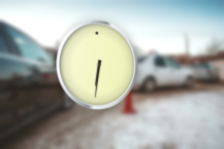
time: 6:32
